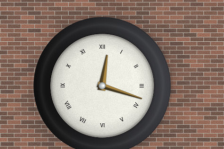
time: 12:18
